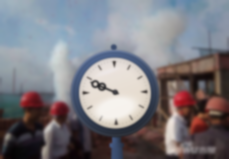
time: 9:49
